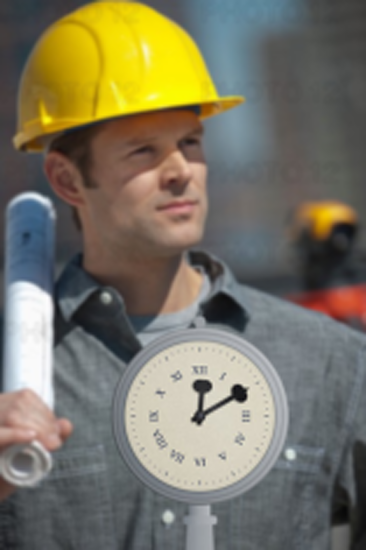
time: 12:10
